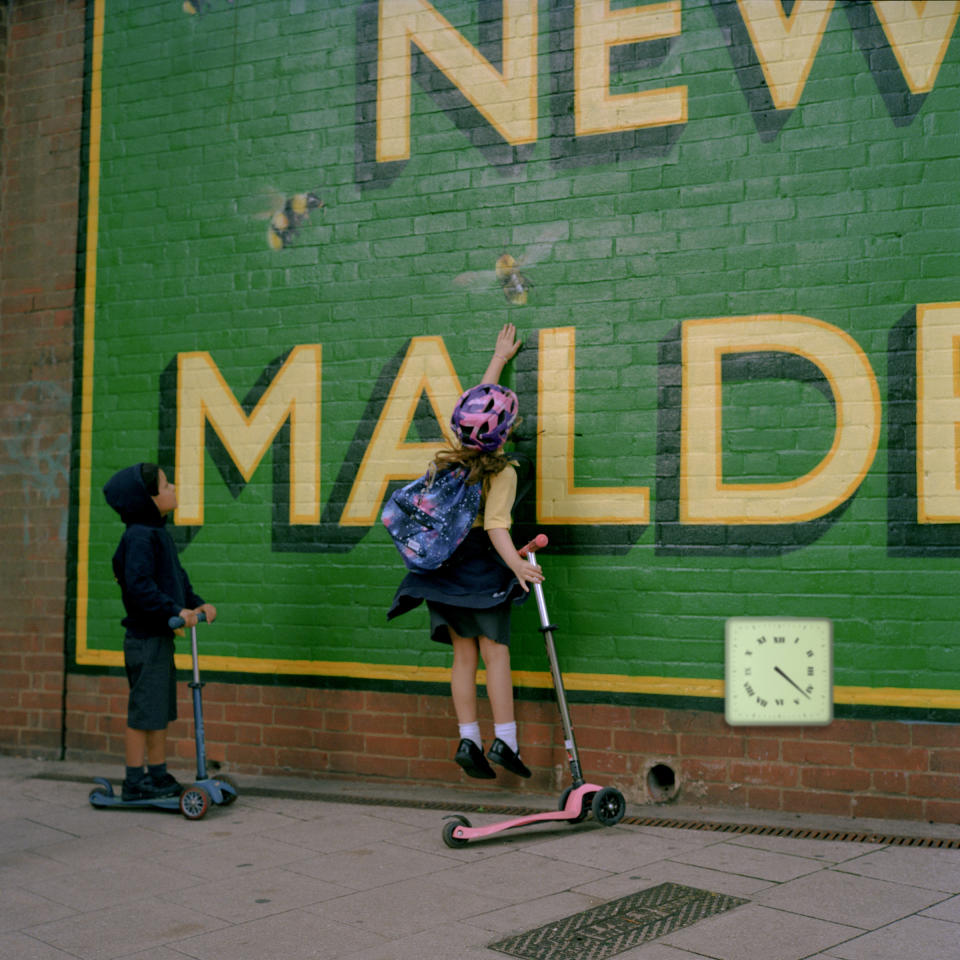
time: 4:22
